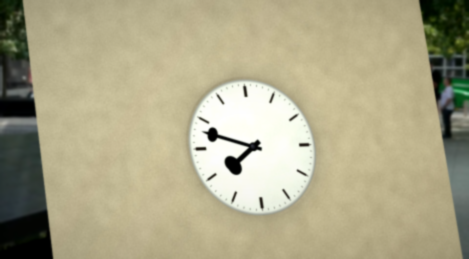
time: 7:48
